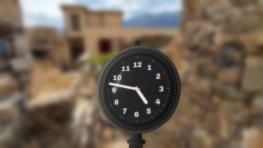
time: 4:47
